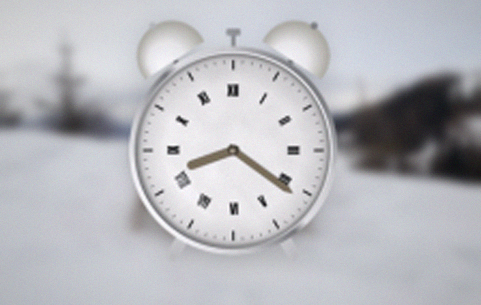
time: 8:21
